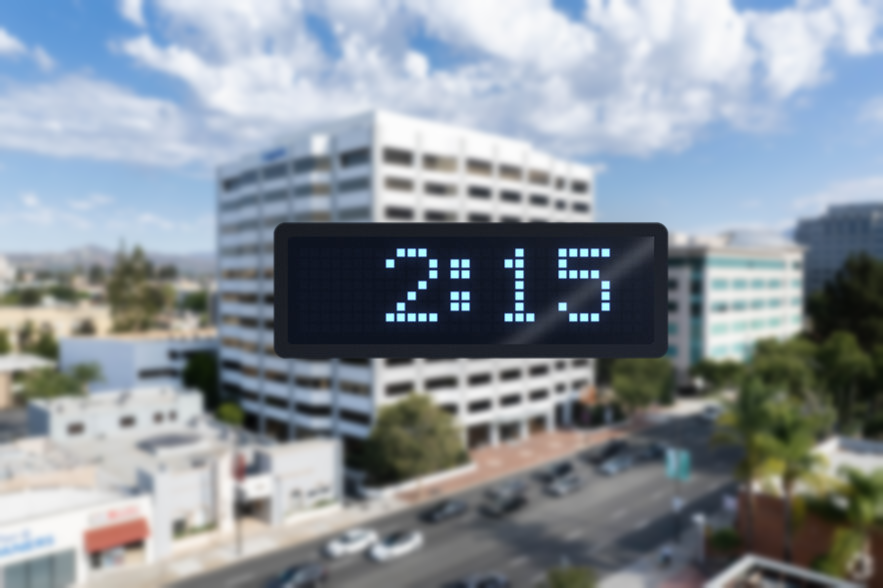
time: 2:15
